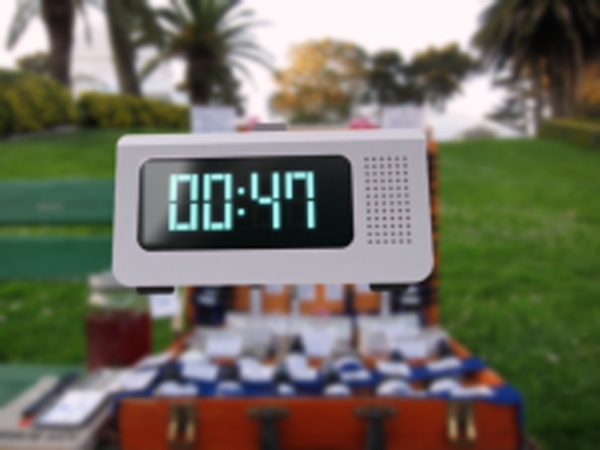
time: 0:47
